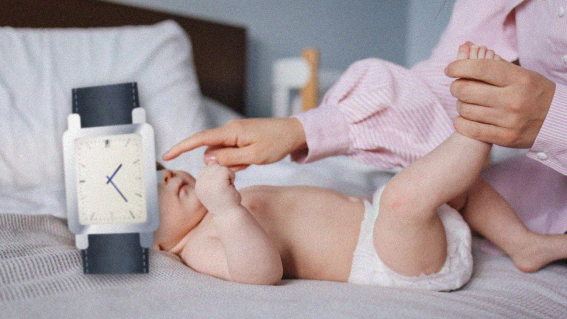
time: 1:24
